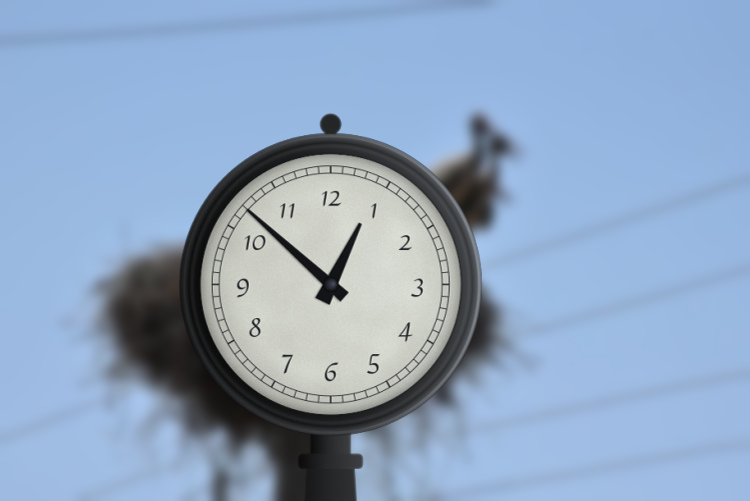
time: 12:52
